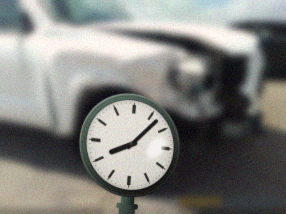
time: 8:07
